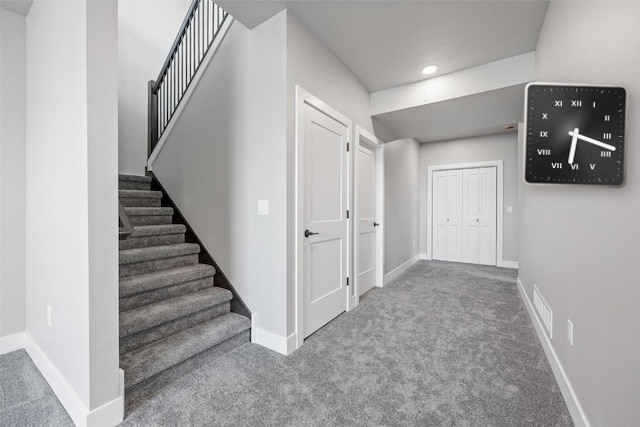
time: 6:18
